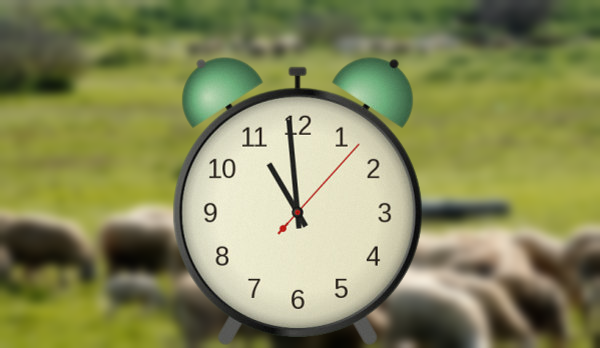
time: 10:59:07
